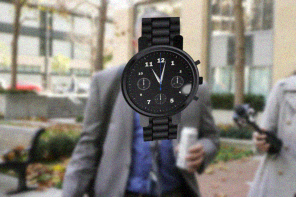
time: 11:02
